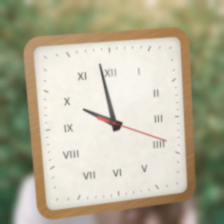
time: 9:58:19
